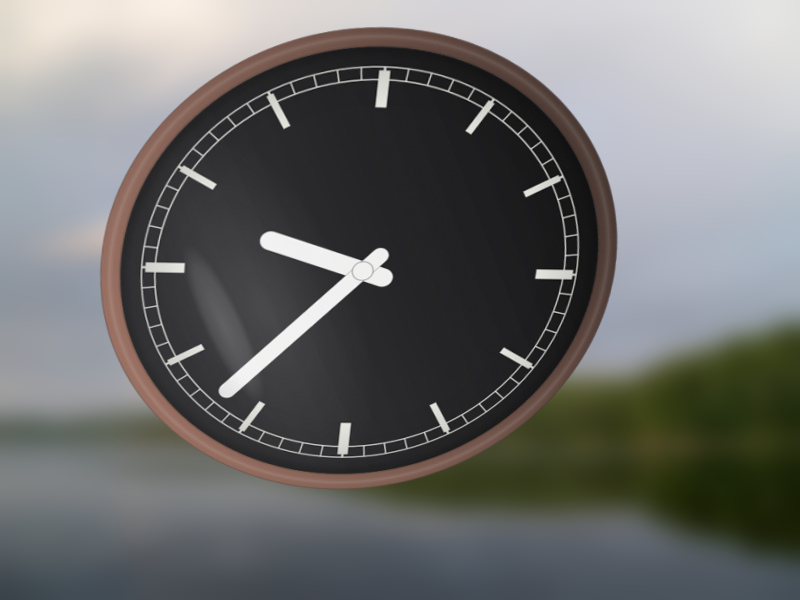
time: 9:37
